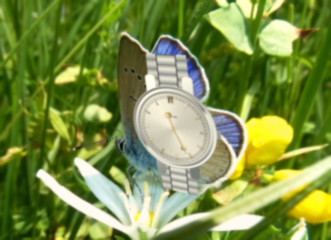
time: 11:26
